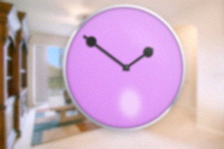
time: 1:51
